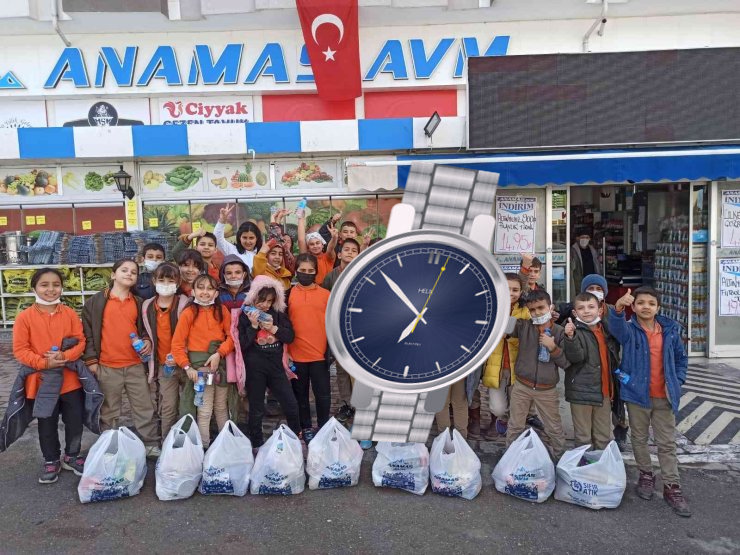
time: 6:52:02
